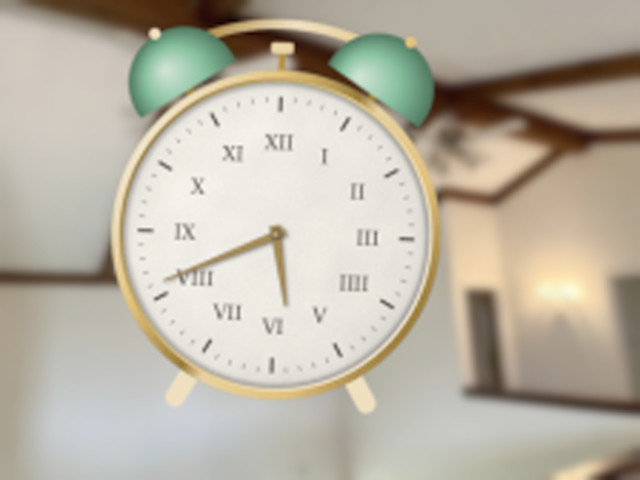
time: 5:41
